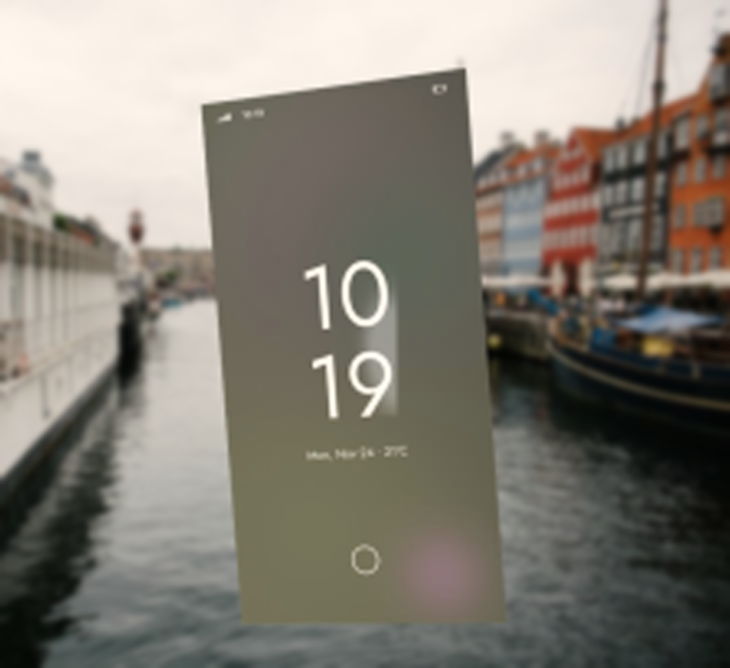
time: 10:19
